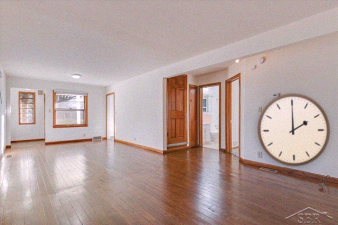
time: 2:00
